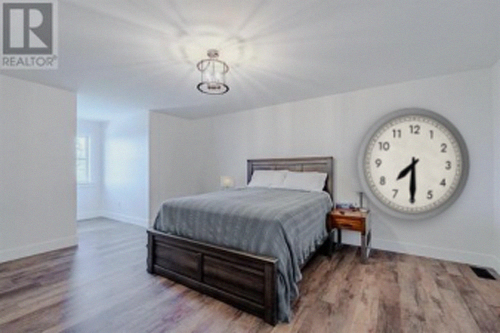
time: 7:30
